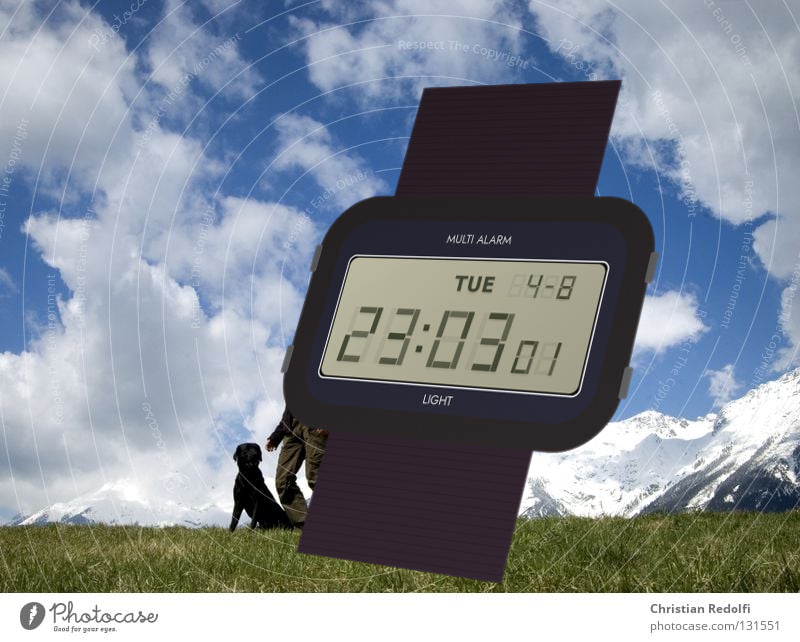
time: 23:03:01
